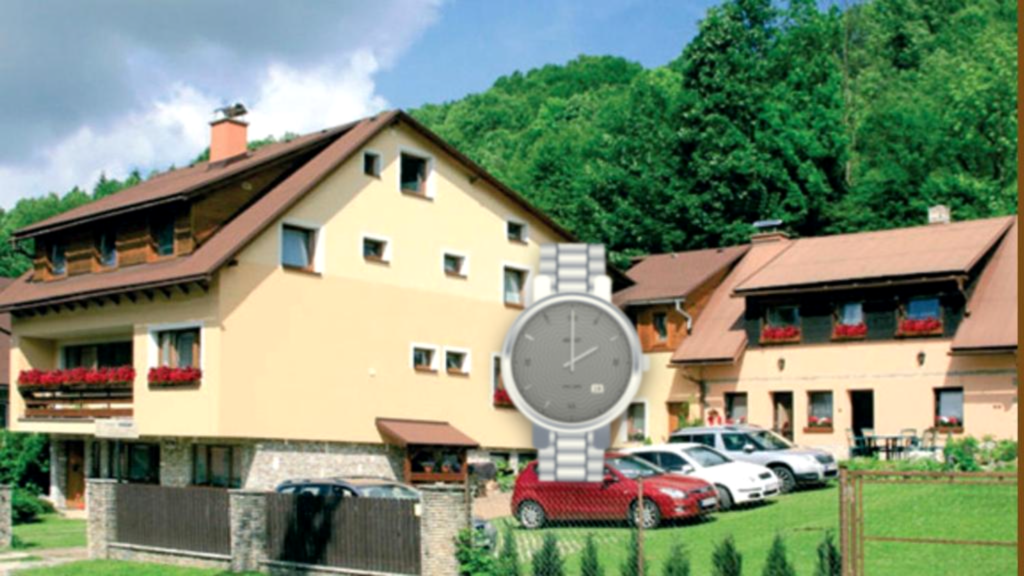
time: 2:00
